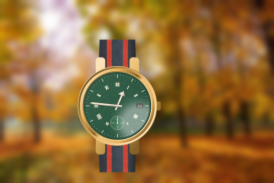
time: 12:46
